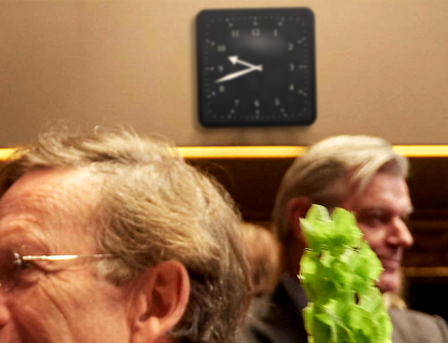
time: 9:42
